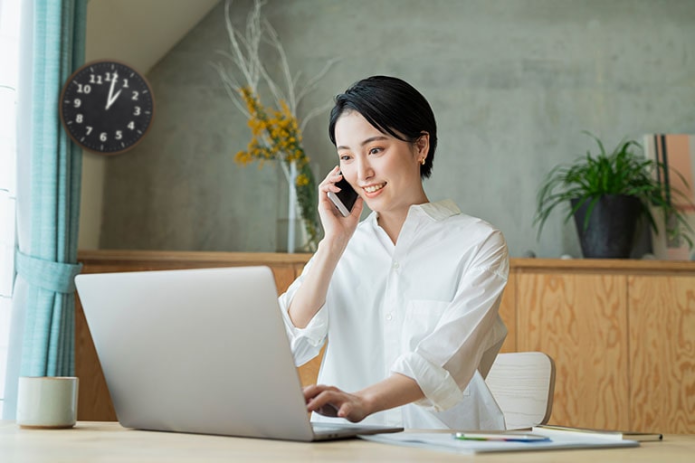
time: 1:01
